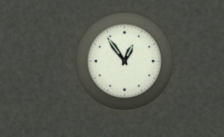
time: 12:54
